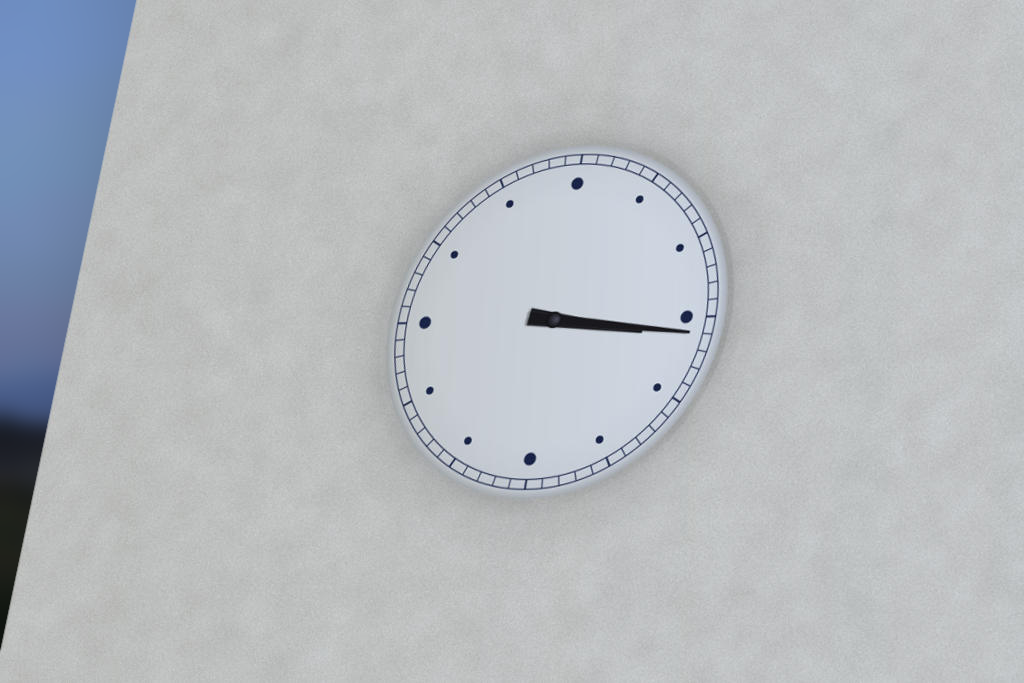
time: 3:16
